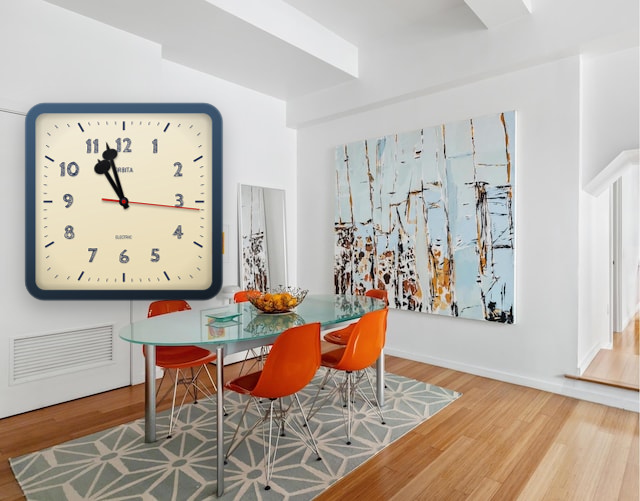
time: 10:57:16
